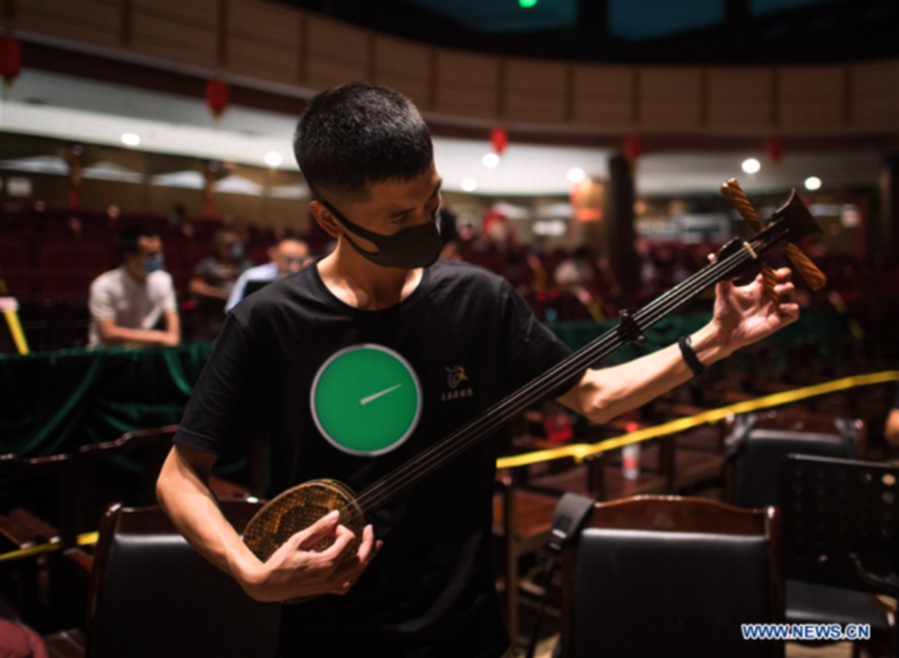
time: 2:11
